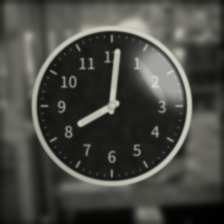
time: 8:01
